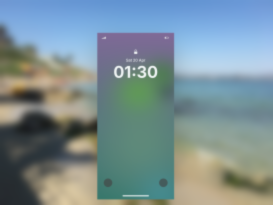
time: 1:30
